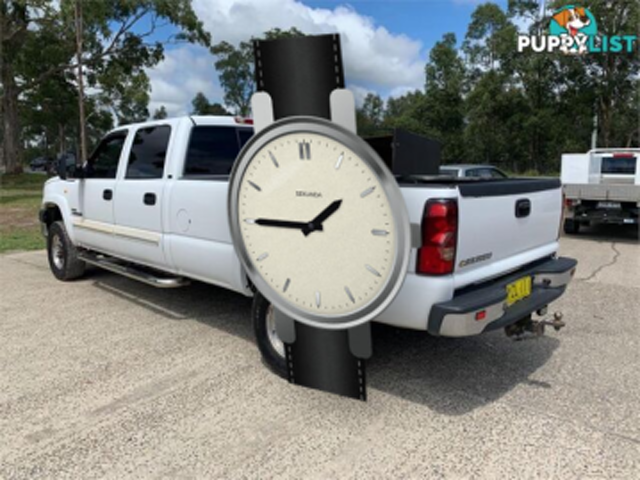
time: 1:45
